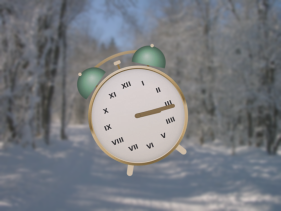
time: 3:16
